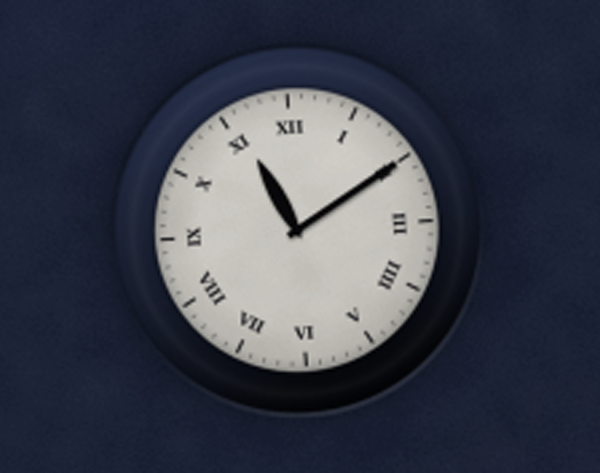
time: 11:10
